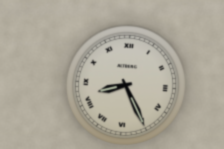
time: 8:25
